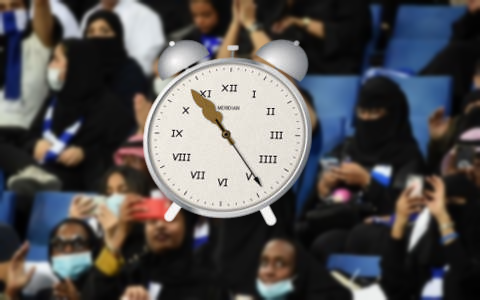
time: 10:53:24
